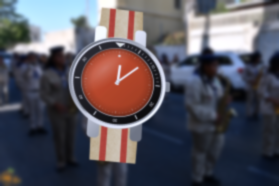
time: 12:08
